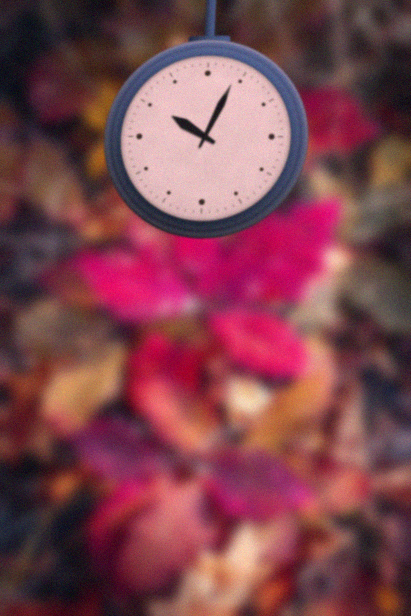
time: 10:04
